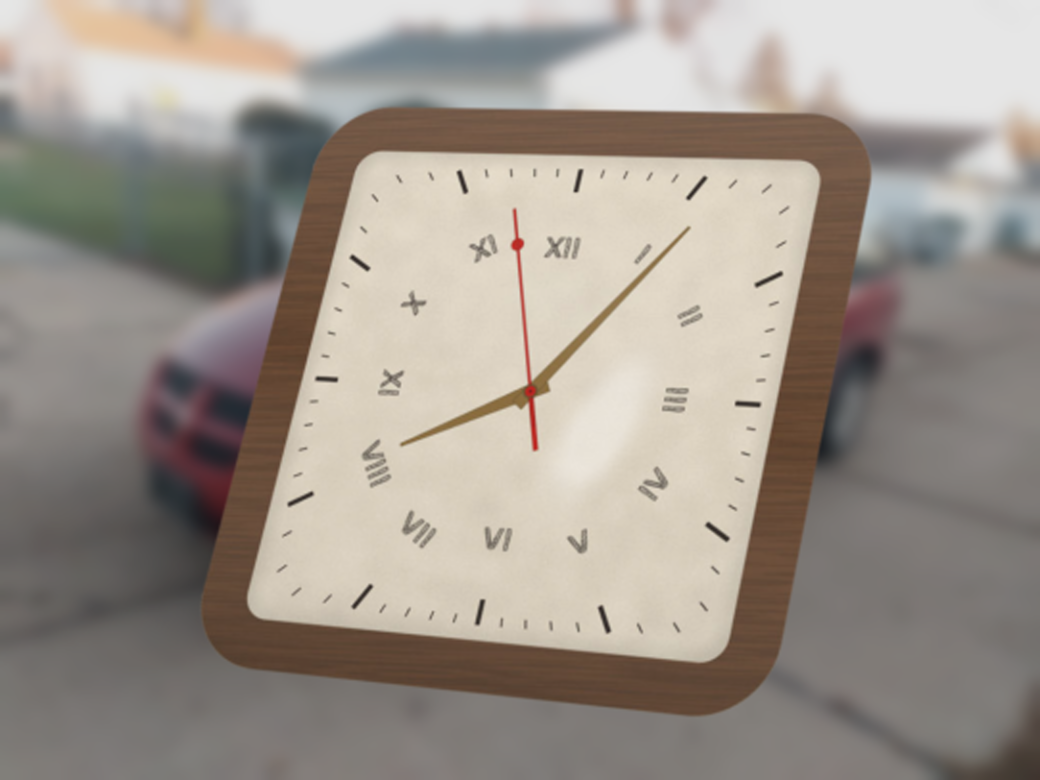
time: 8:05:57
